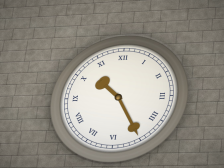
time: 10:25
